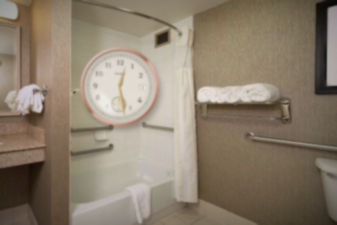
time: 12:28
